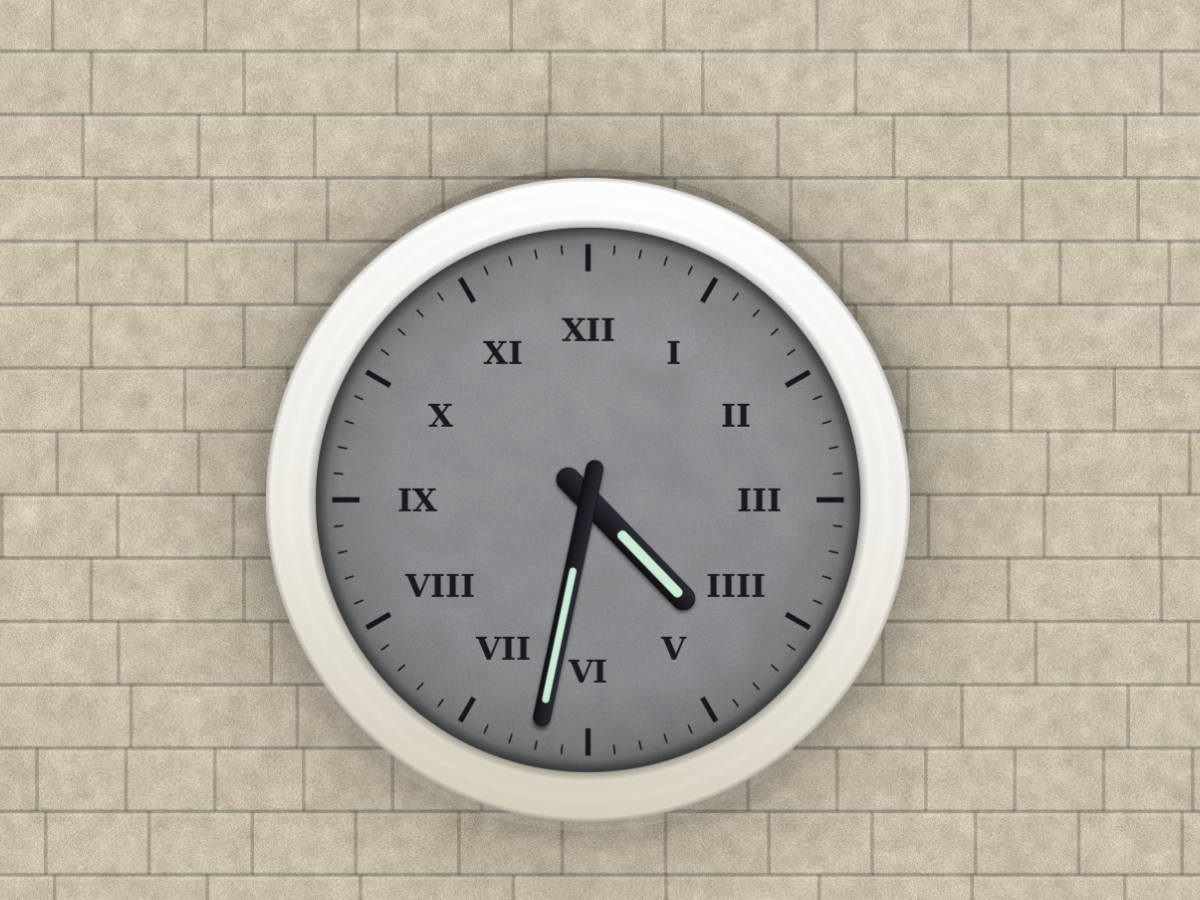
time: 4:32
